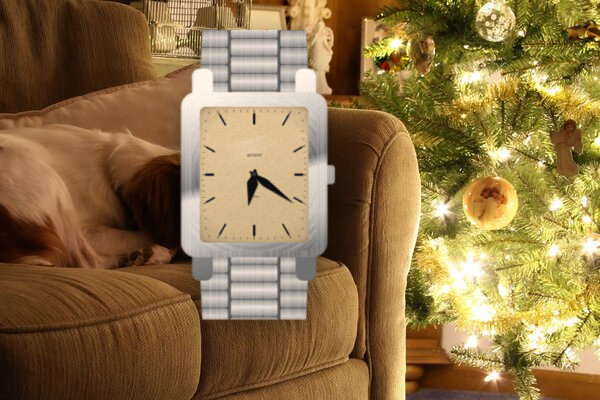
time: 6:21
